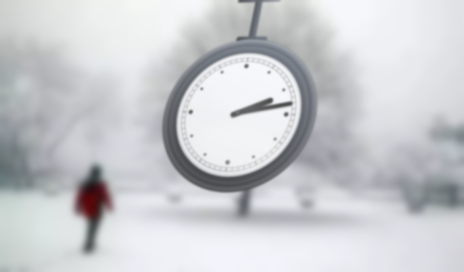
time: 2:13
